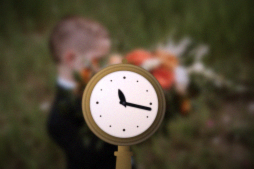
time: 11:17
